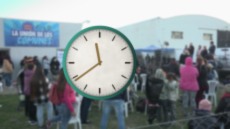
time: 11:39
